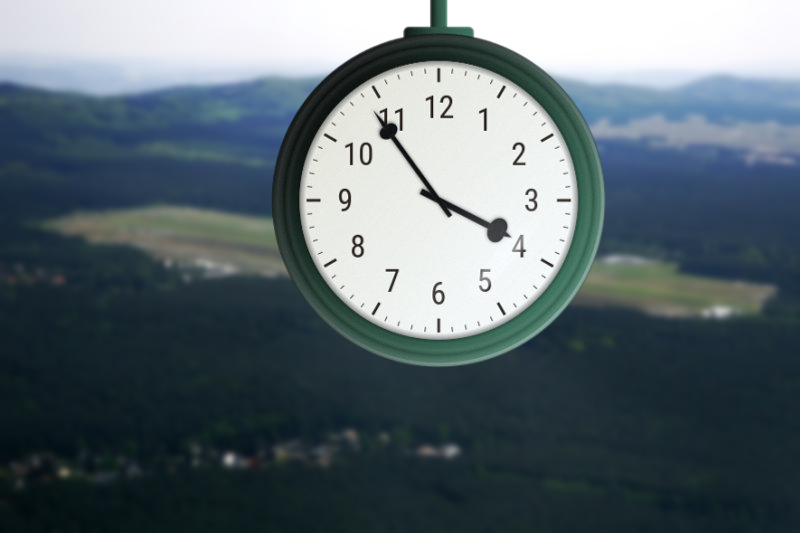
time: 3:54
